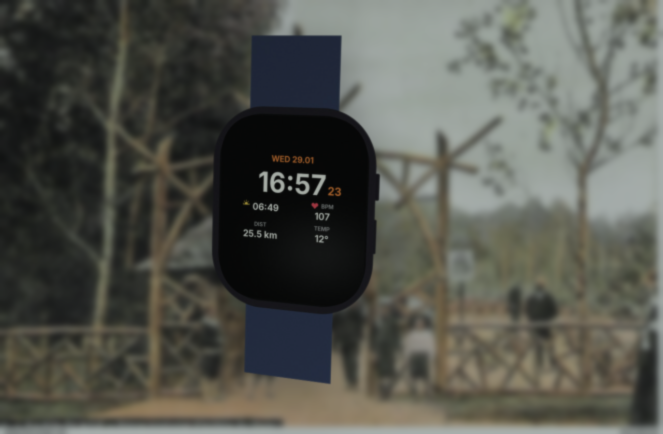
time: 16:57:23
